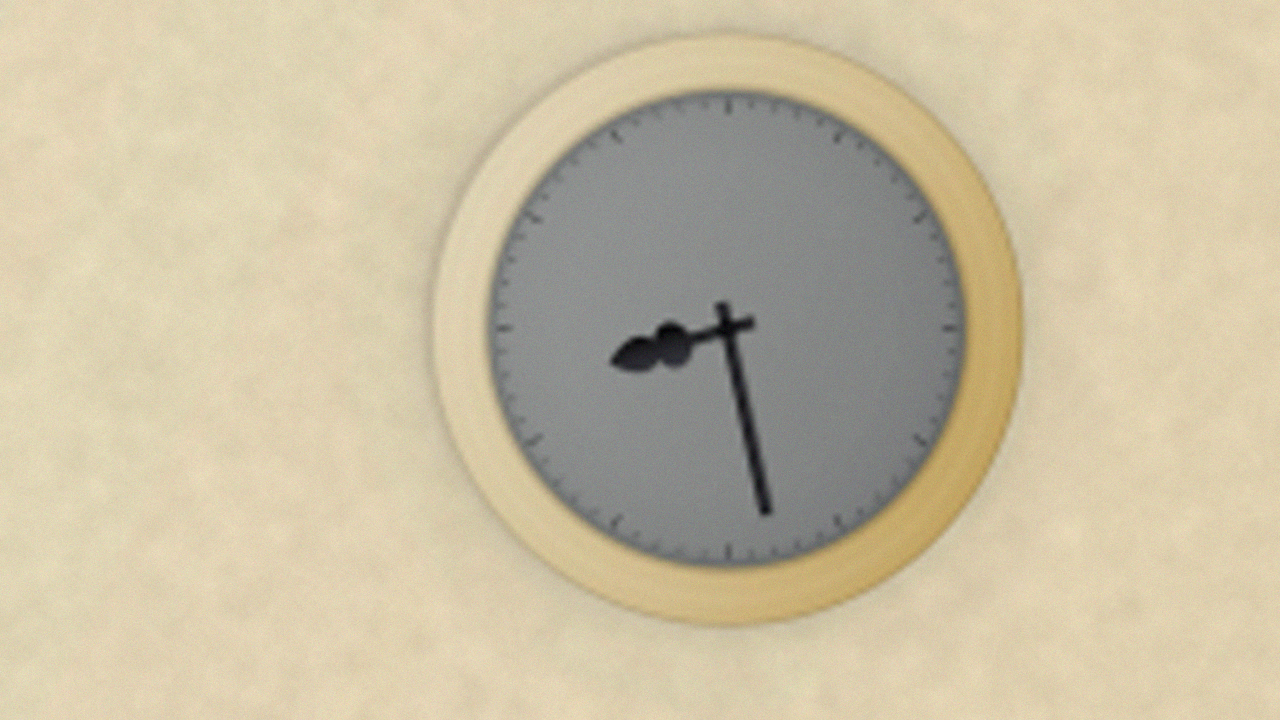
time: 8:28
